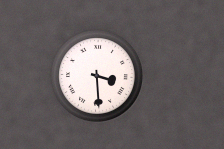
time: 3:29
